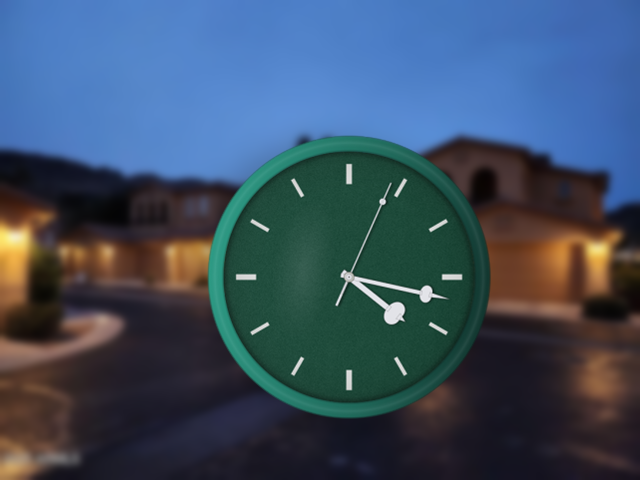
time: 4:17:04
